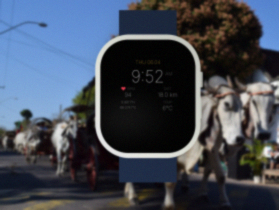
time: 9:52
